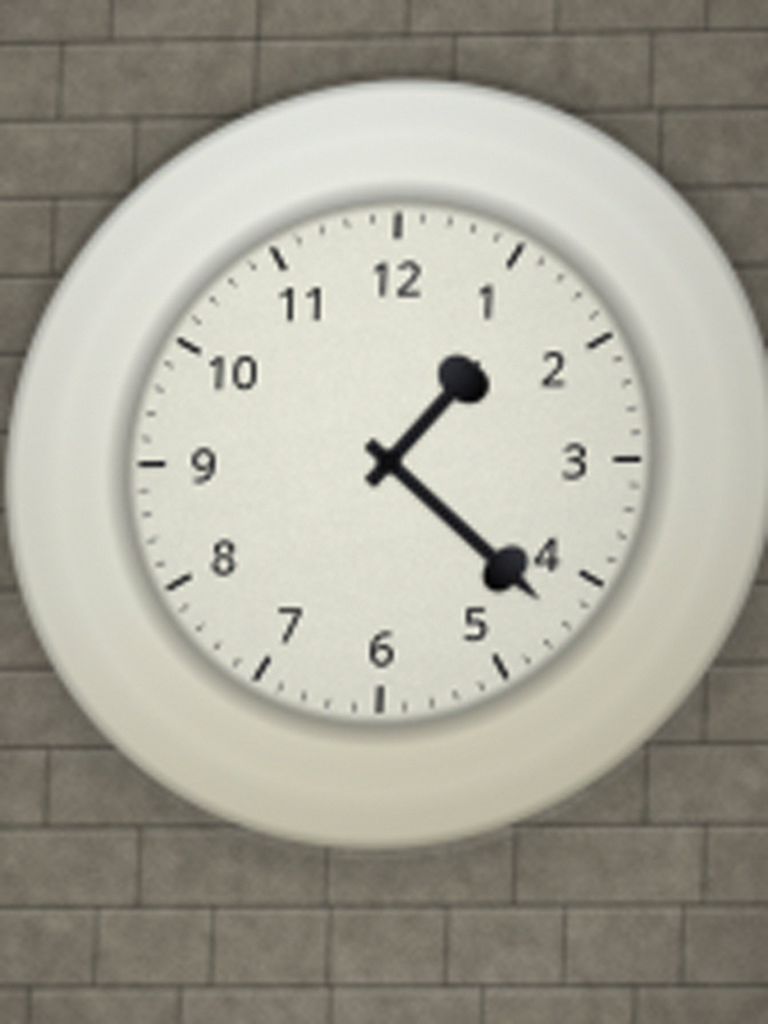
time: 1:22
